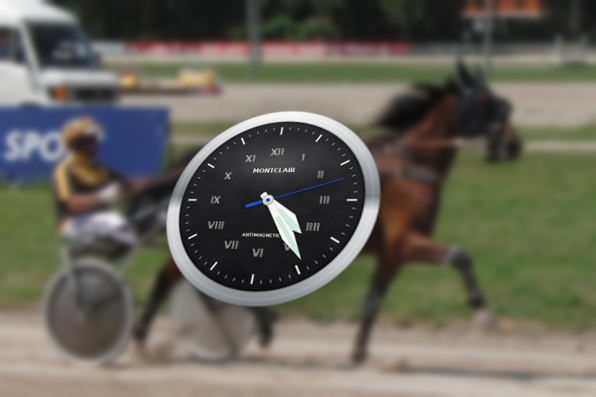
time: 4:24:12
